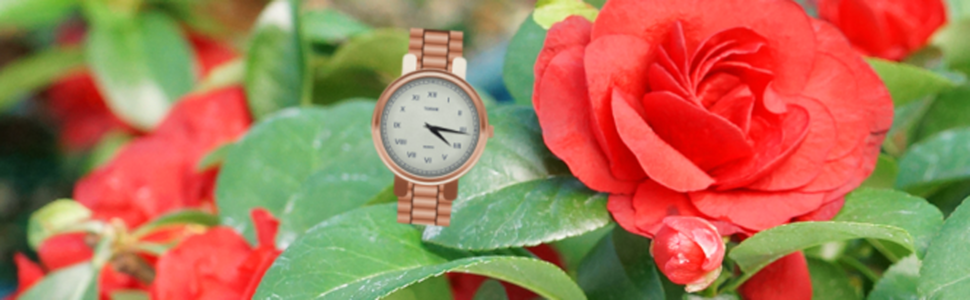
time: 4:16
